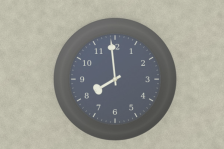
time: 7:59
